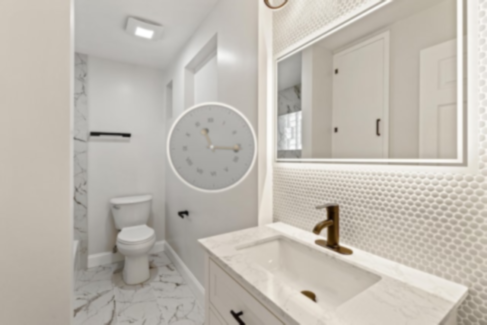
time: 11:16
